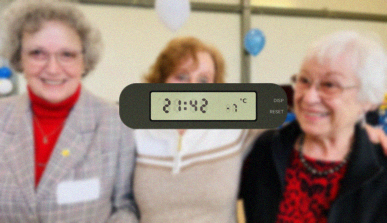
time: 21:42
